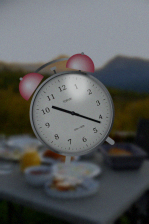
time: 10:22
